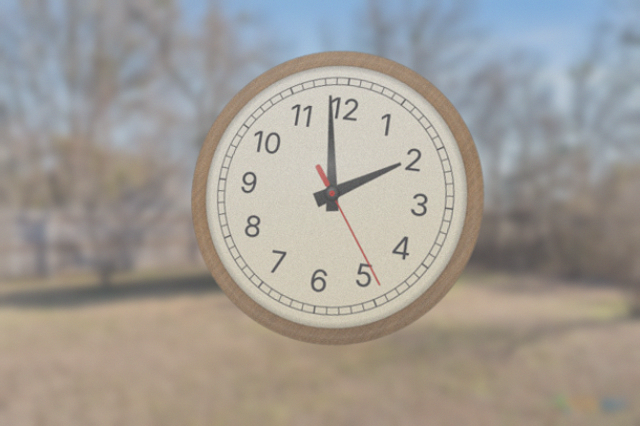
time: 1:58:24
